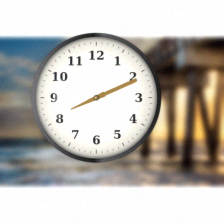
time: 8:11
